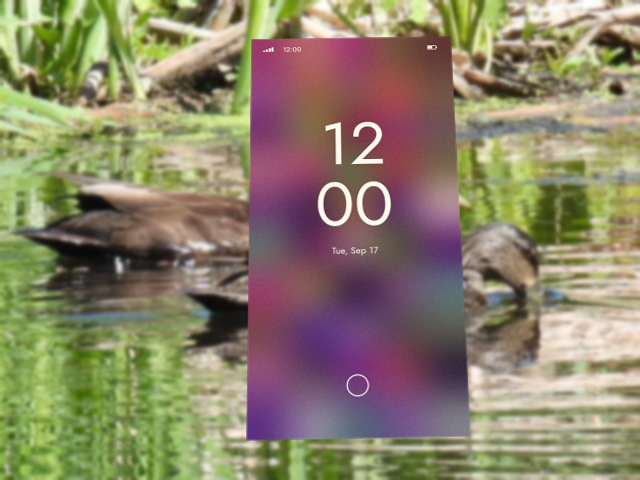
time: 12:00
